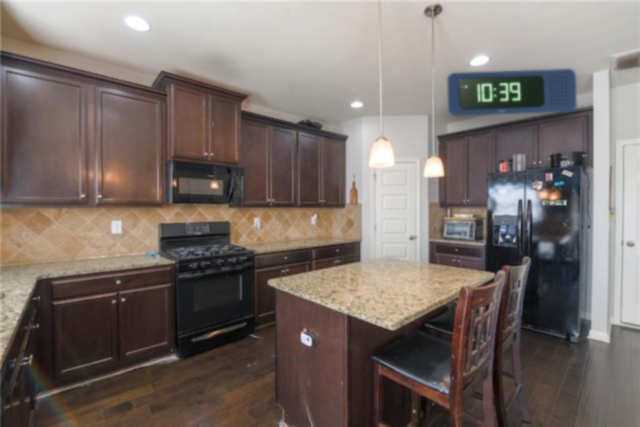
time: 10:39
